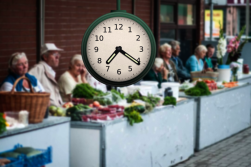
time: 7:21
